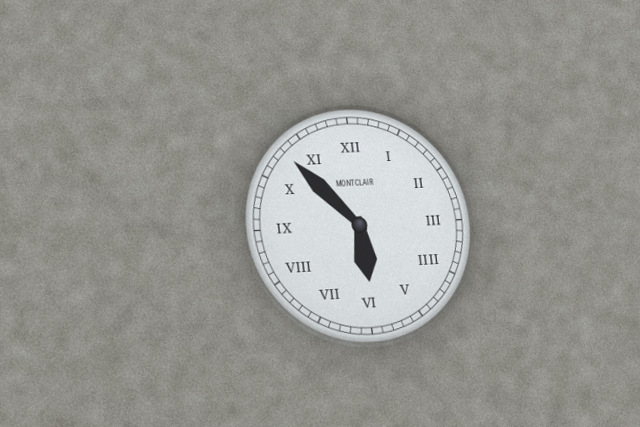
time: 5:53
